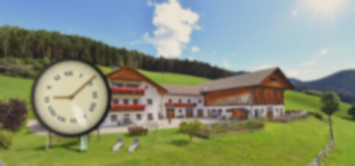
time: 9:09
